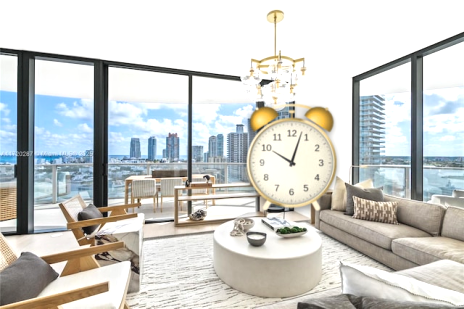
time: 10:03
